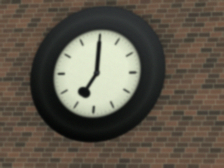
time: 7:00
